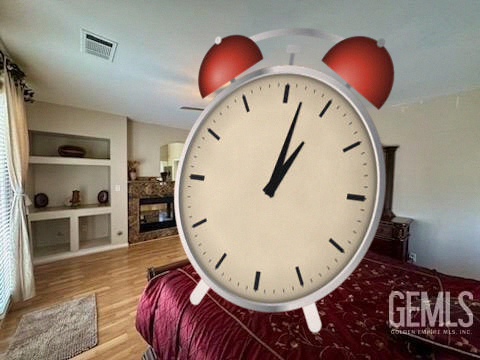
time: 1:02
